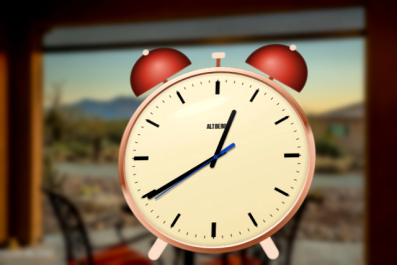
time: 12:39:39
